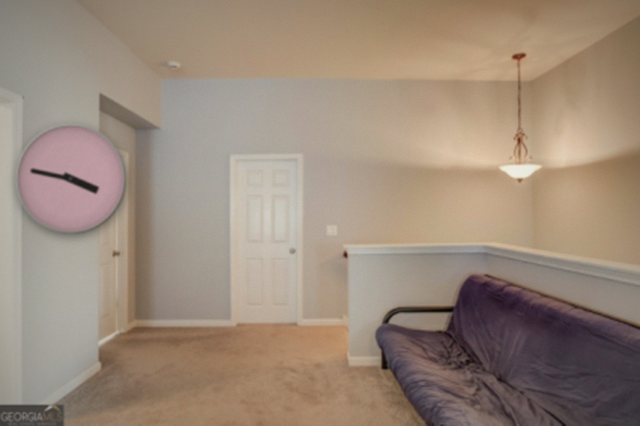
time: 3:47
